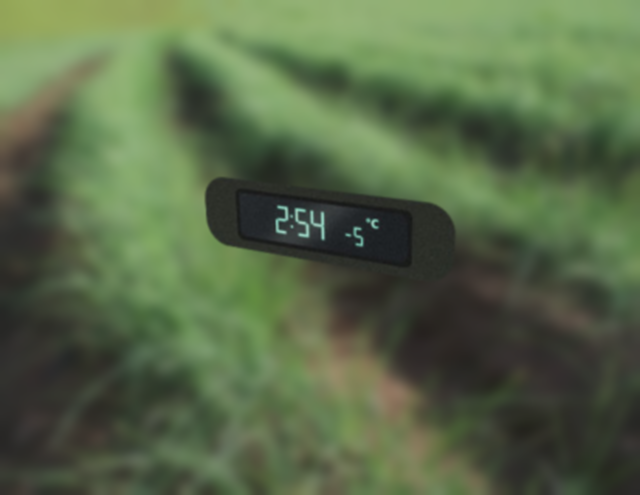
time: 2:54
